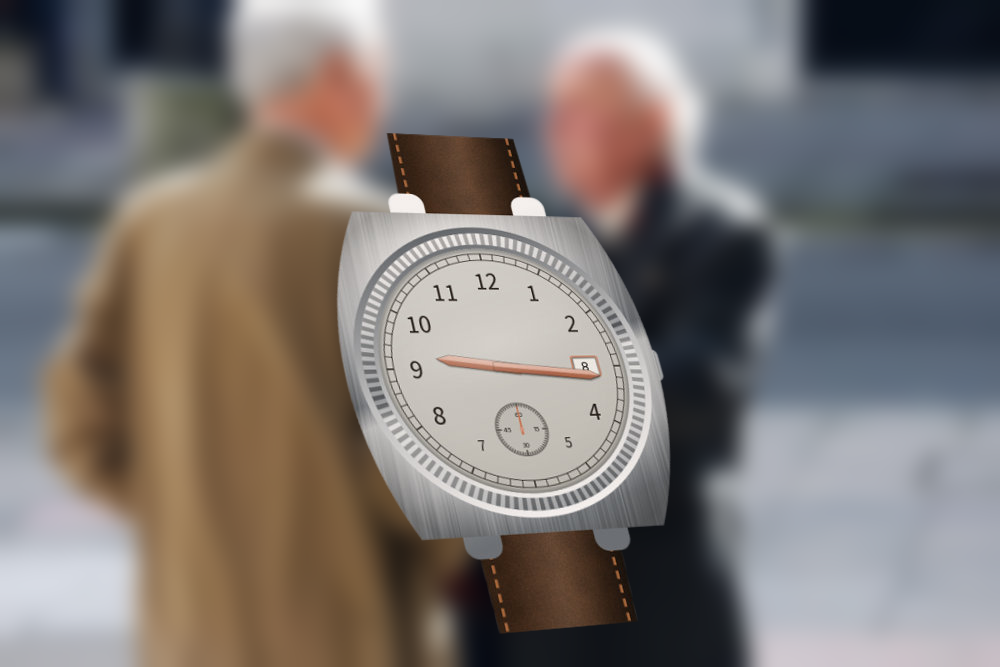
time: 9:16
